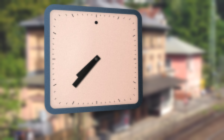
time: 7:37
